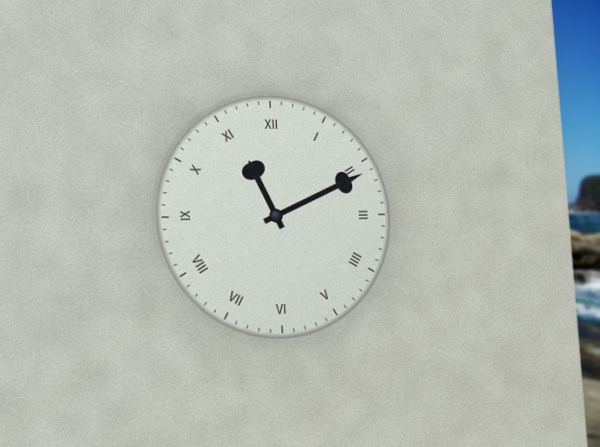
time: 11:11
